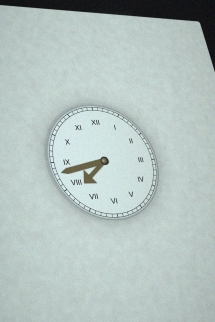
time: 7:43
